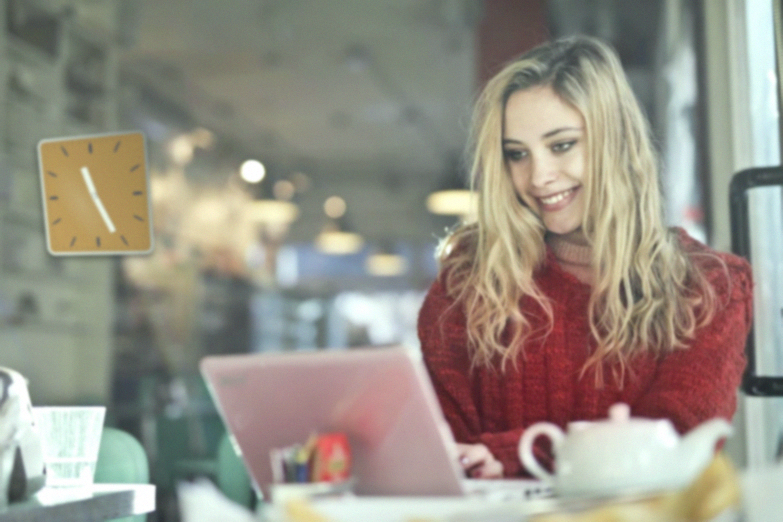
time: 11:26
